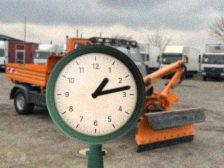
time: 1:13
